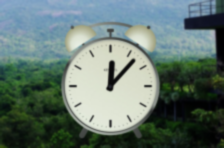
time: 12:07
